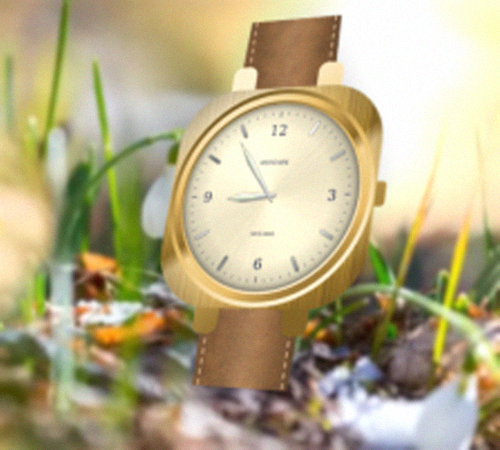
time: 8:54
